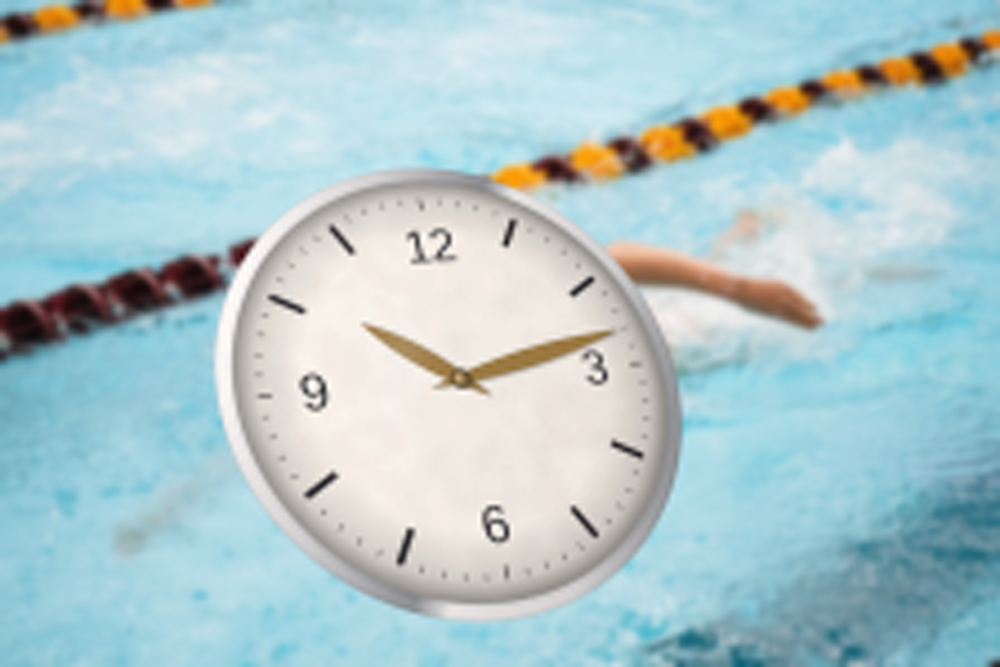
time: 10:13
